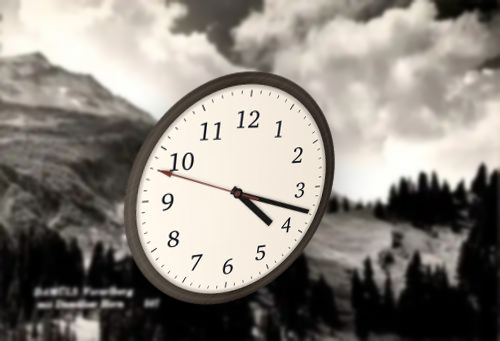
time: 4:17:48
